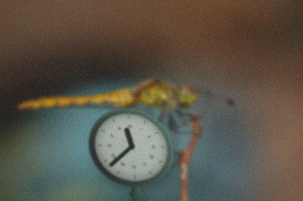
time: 11:38
